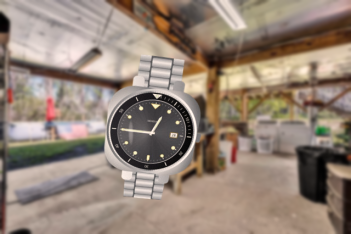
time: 12:45
